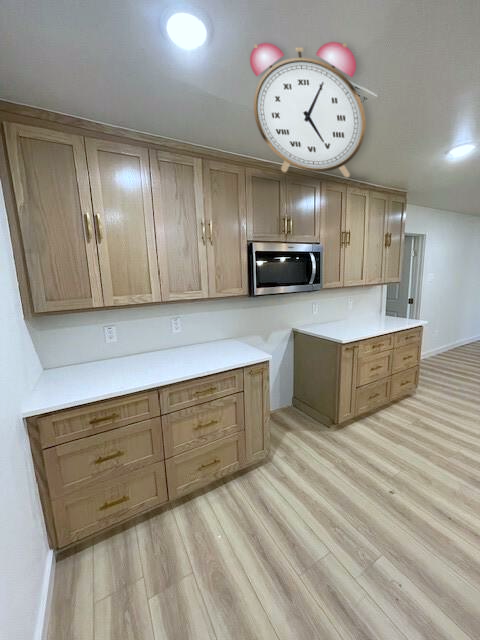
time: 5:05
